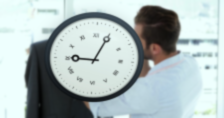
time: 9:04
